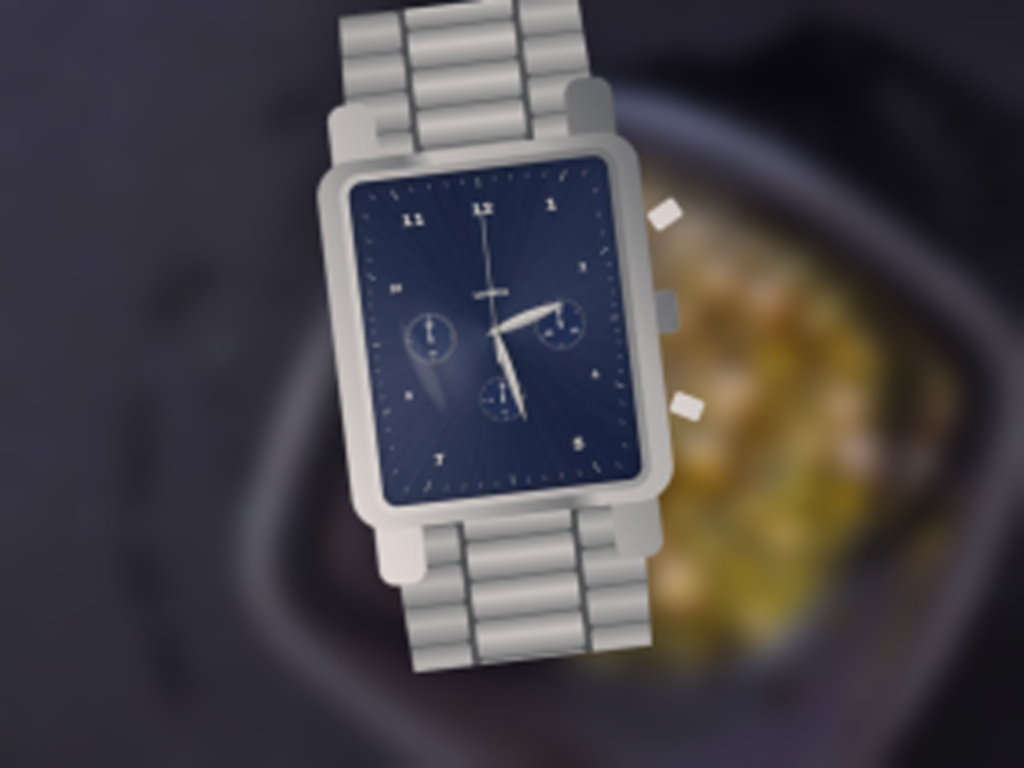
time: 2:28
